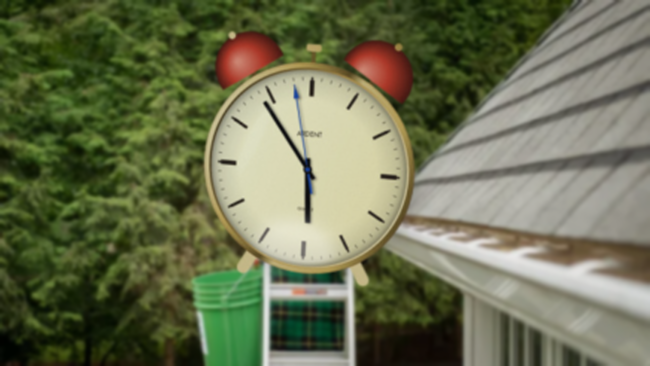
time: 5:53:58
